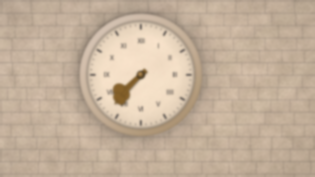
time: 7:37
